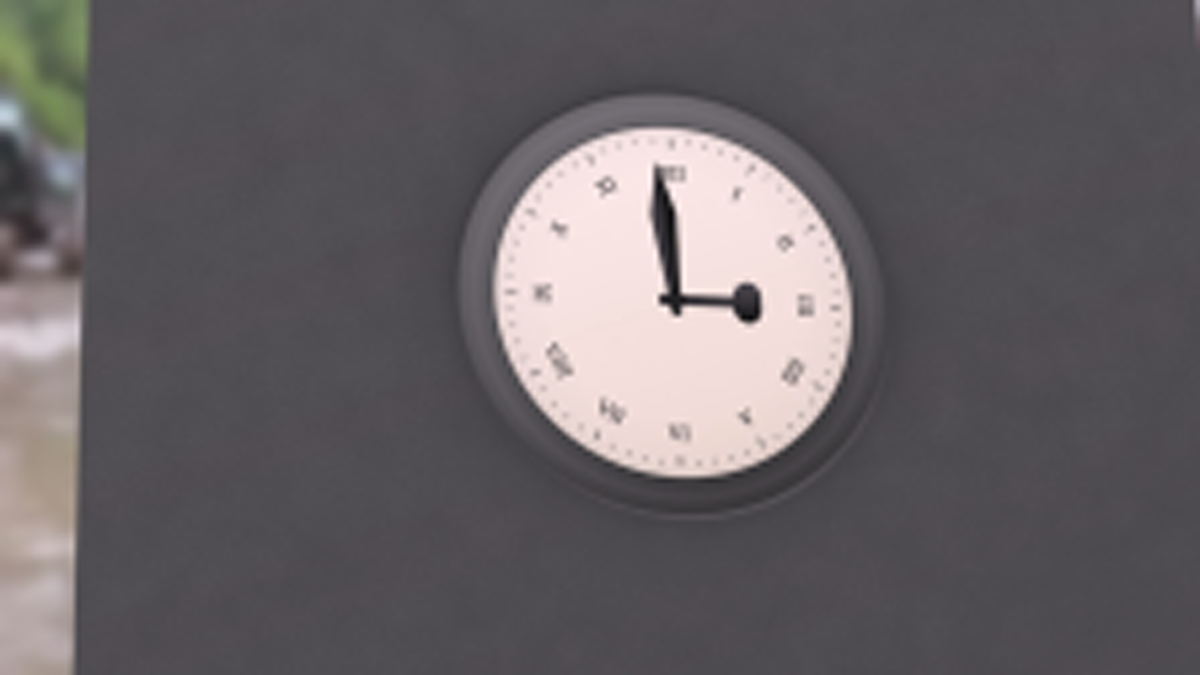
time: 2:59
